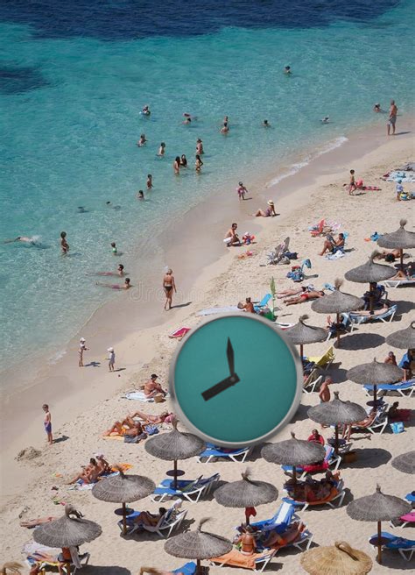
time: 7:59
